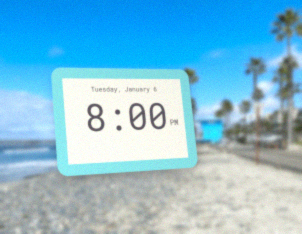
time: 8:00
